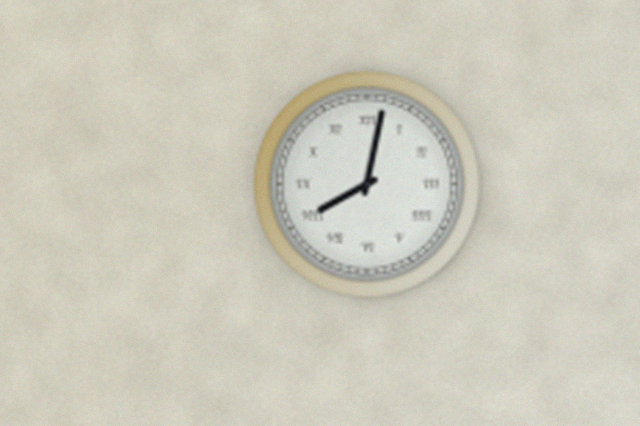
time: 8:02
